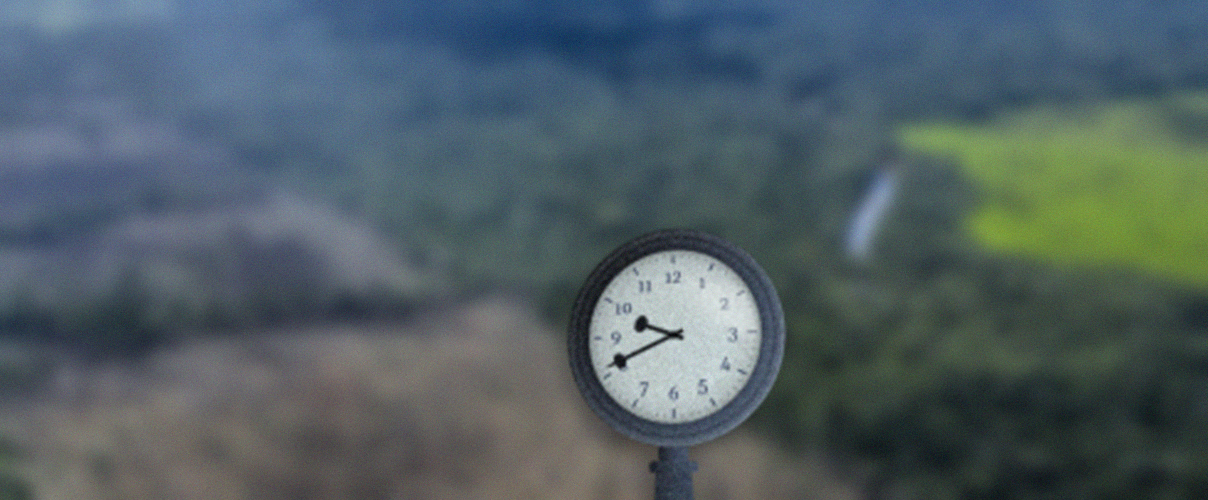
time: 9:41
